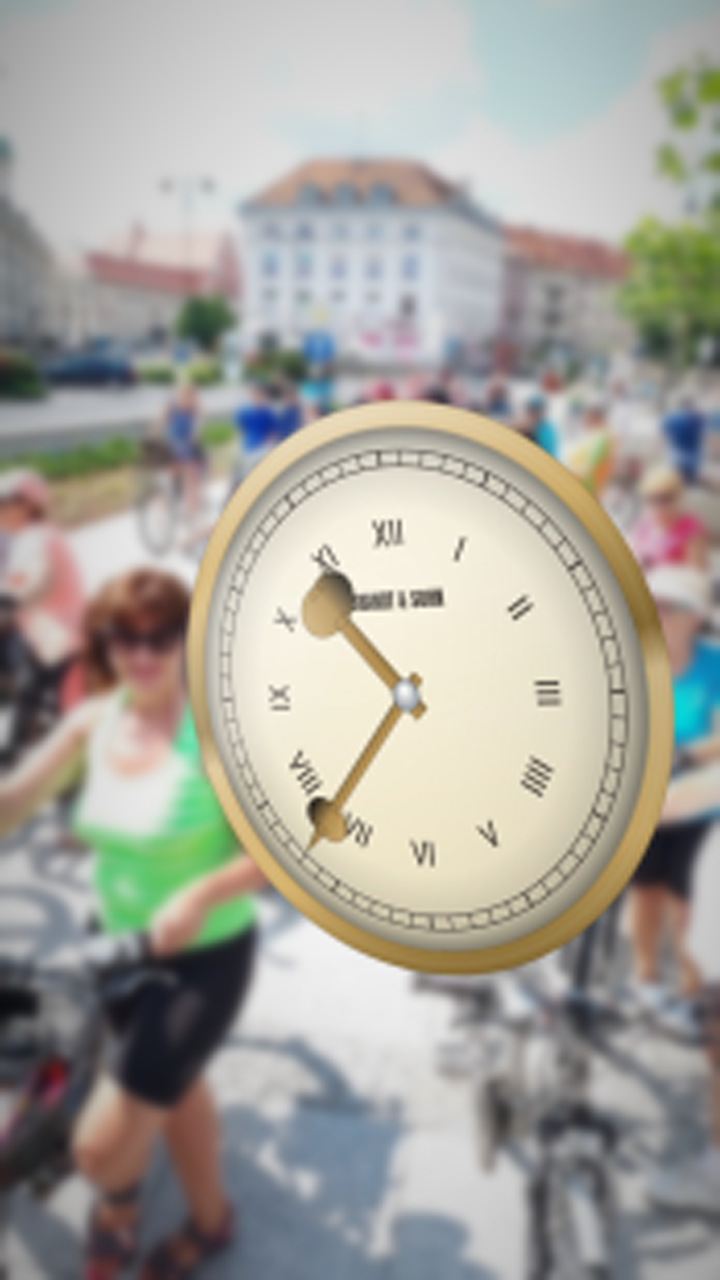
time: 10:37
